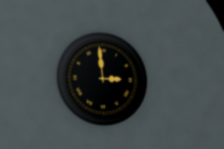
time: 2:59
